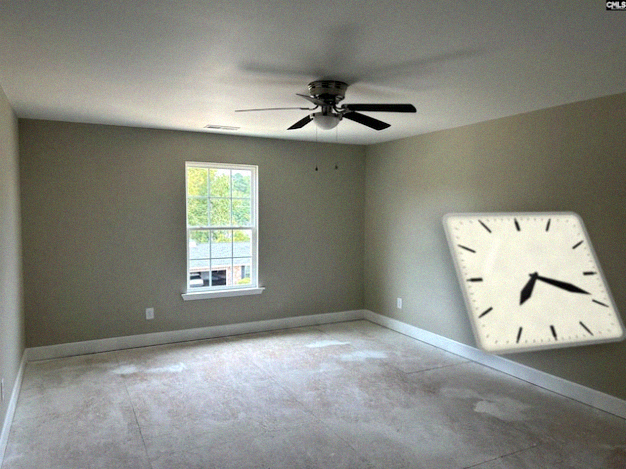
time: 7:19
